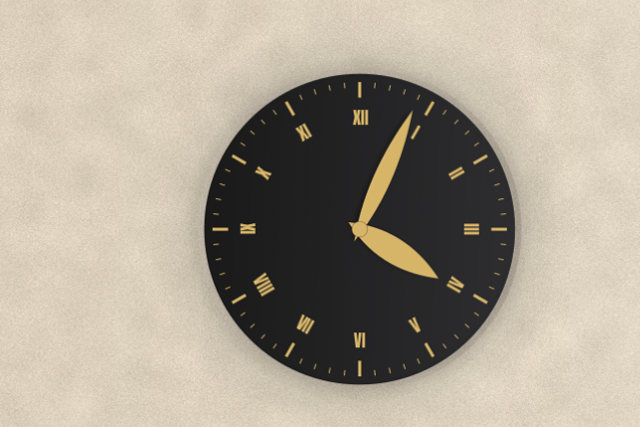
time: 4:04
